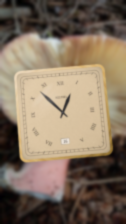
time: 12:53
